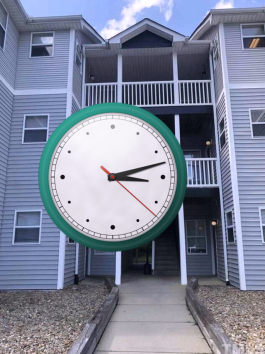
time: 3:12:22
